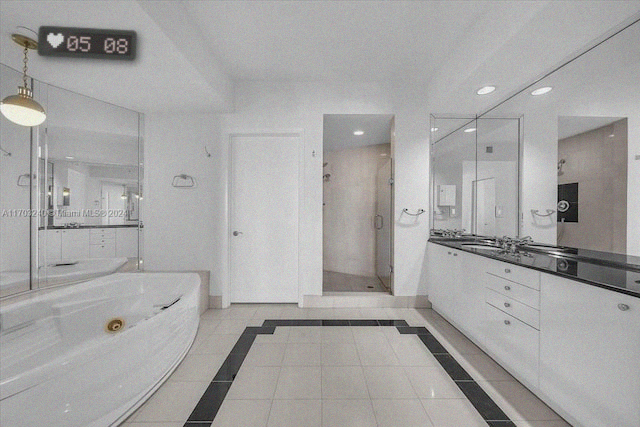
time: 5:08
